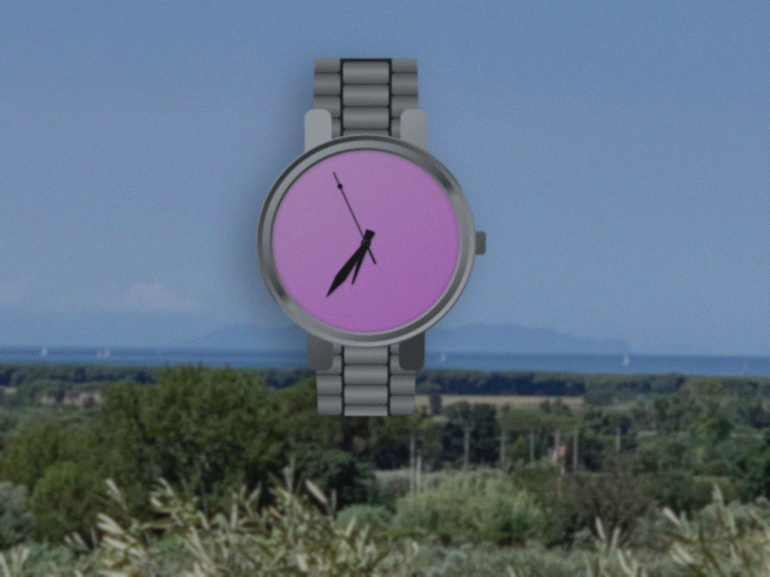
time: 6:35:56
